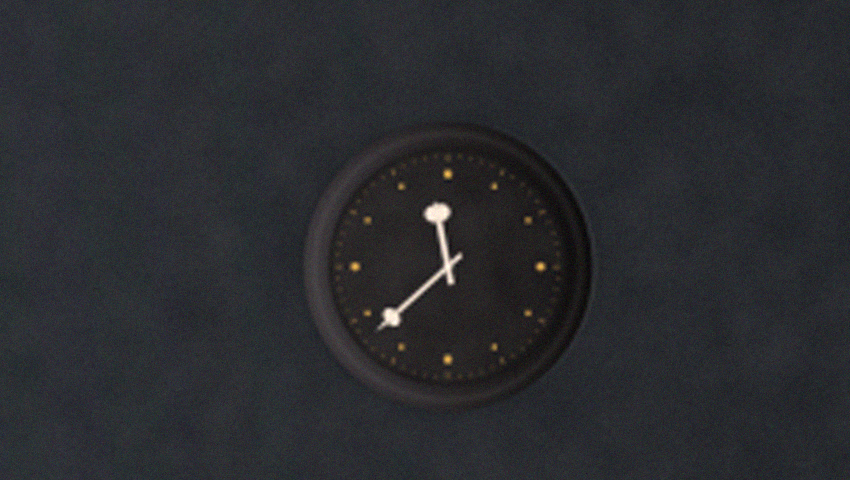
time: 11:38
